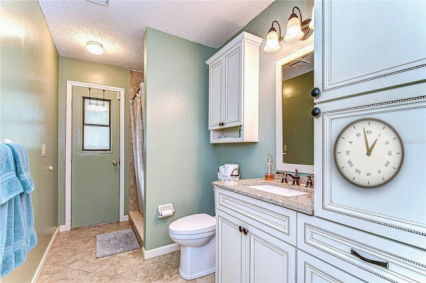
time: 12:58
